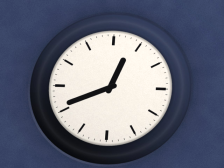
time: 12:41
